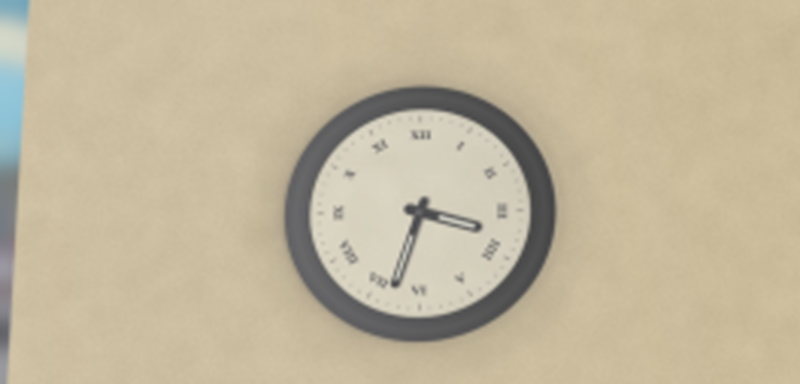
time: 3:33
